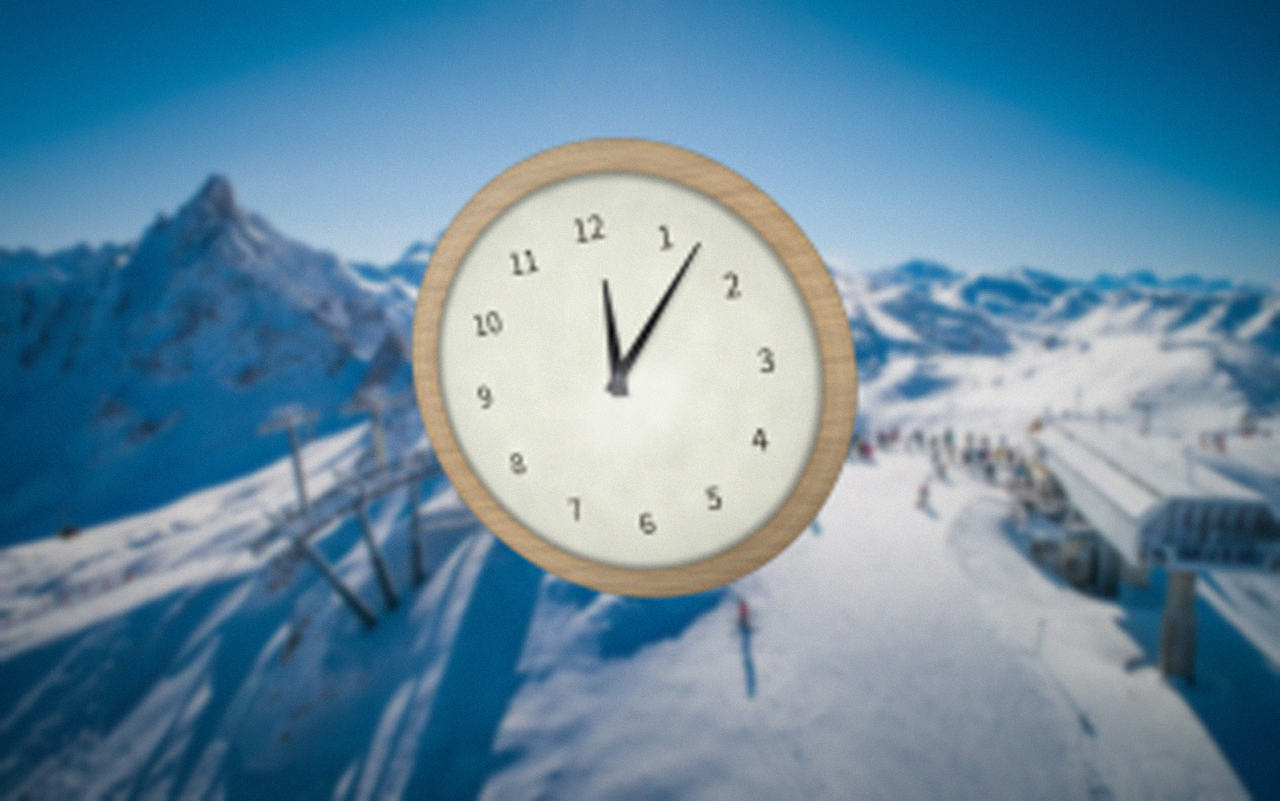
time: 12:07
